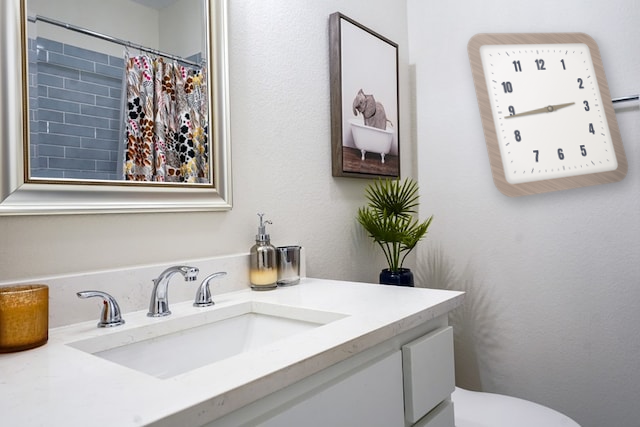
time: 2:44
